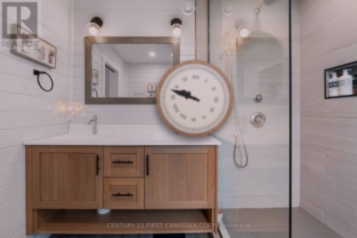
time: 9:48
